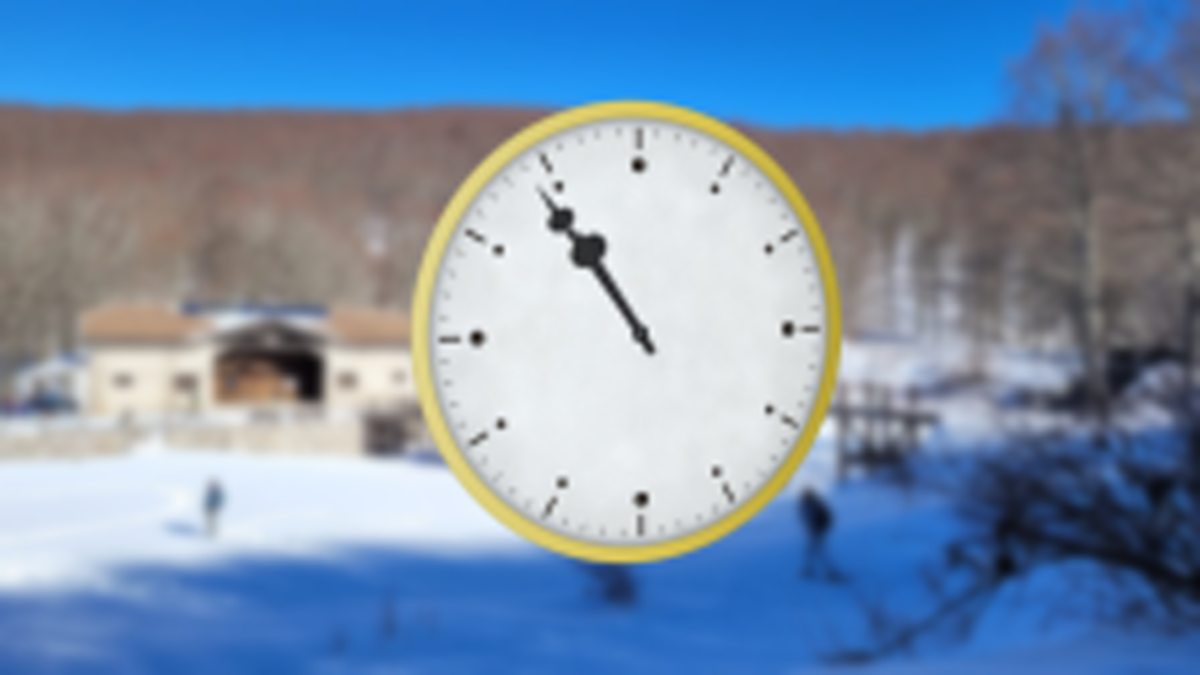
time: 10:54
